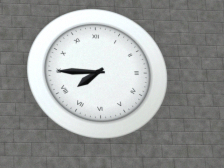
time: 7:45
